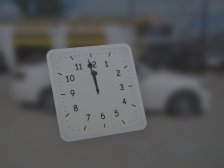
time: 11:59
